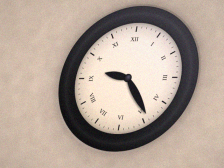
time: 9:24
